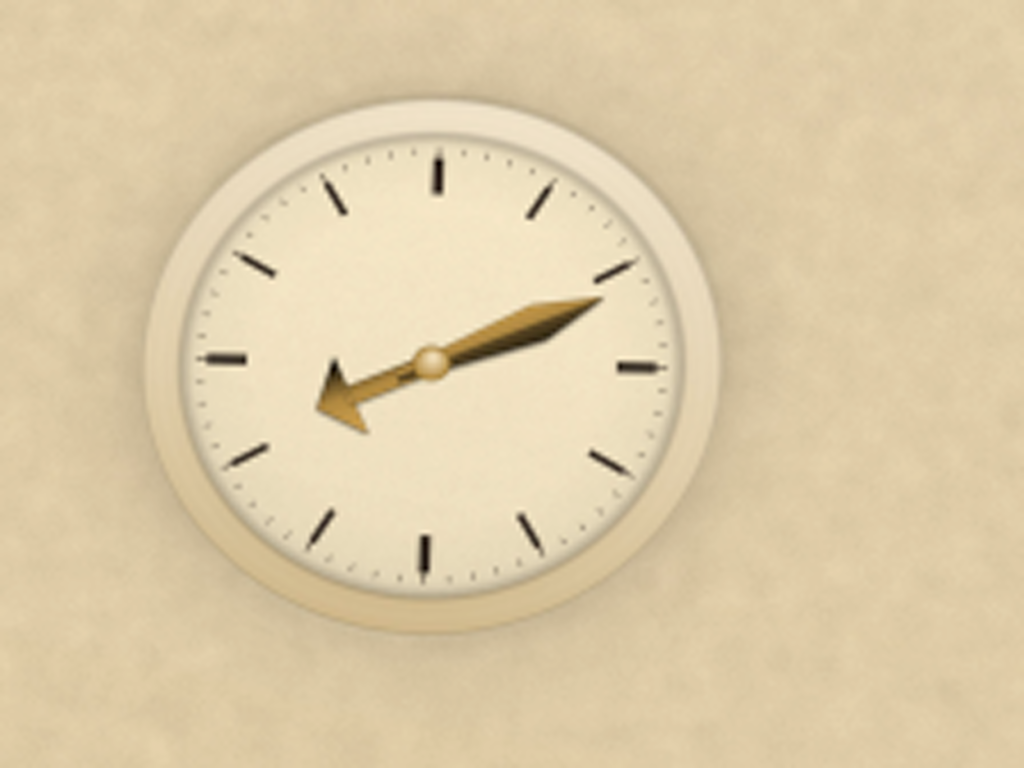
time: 8:11
